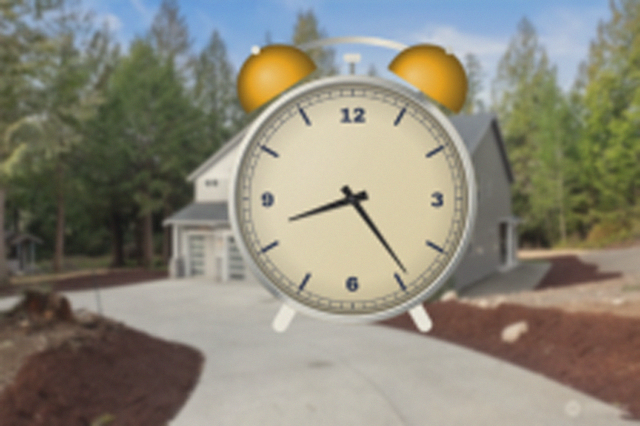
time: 8:24
